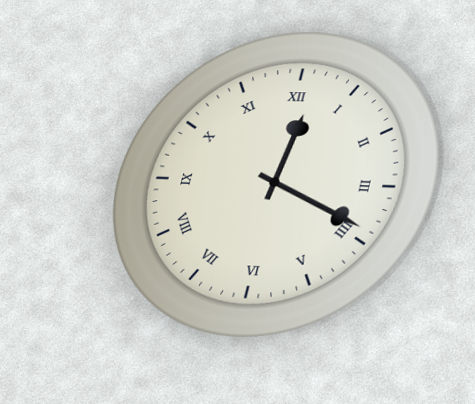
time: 12:19
